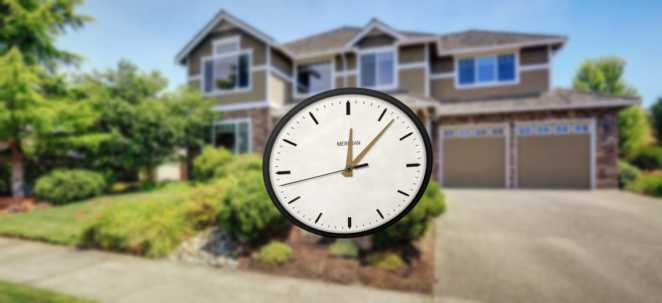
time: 12:06:43
